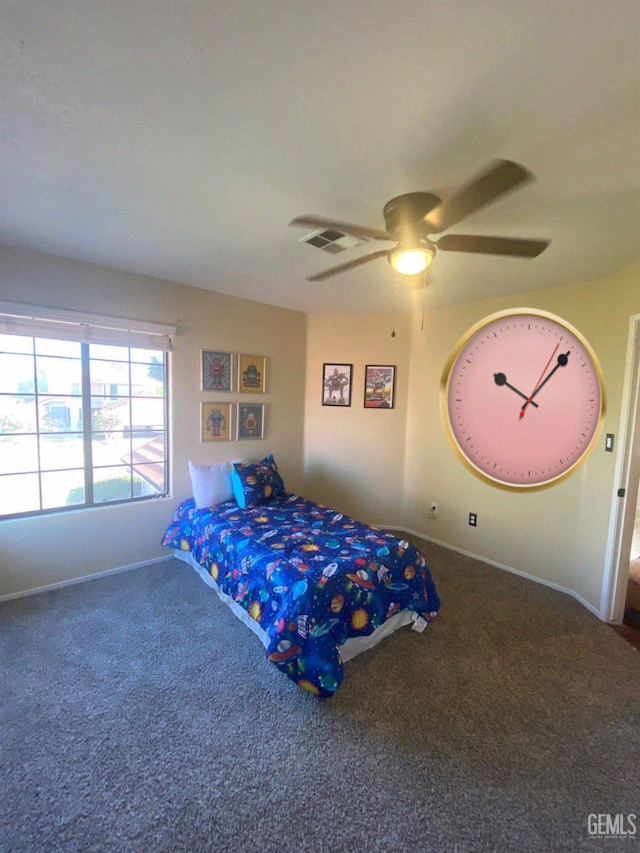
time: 10:07:05
